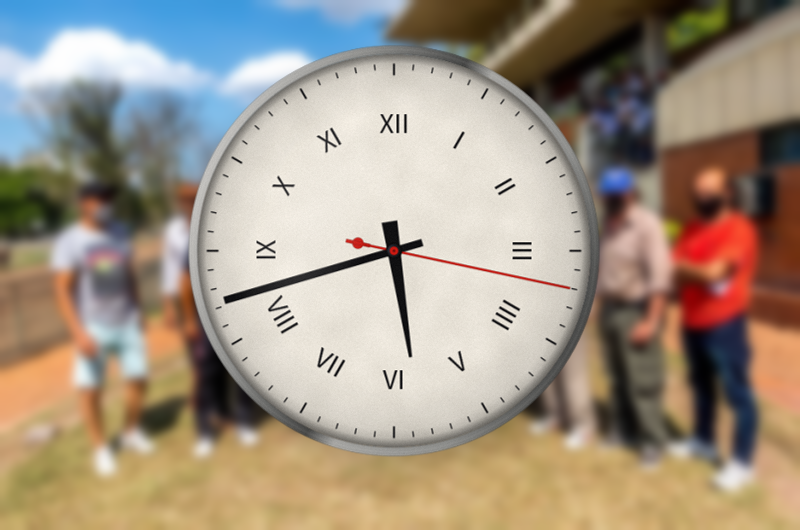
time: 5:42:17
